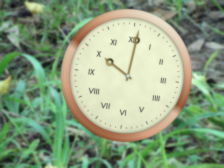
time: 10:01
